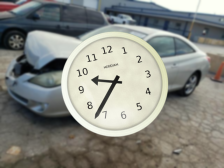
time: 9:37
